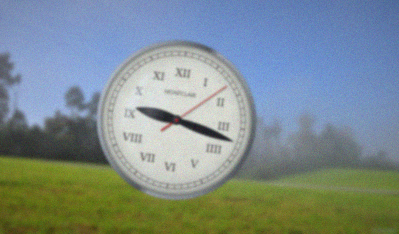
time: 9:17:08
